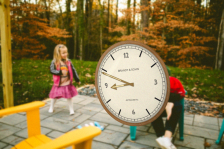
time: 8:49
